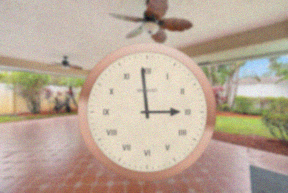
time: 2:59
